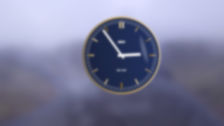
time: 2:54
